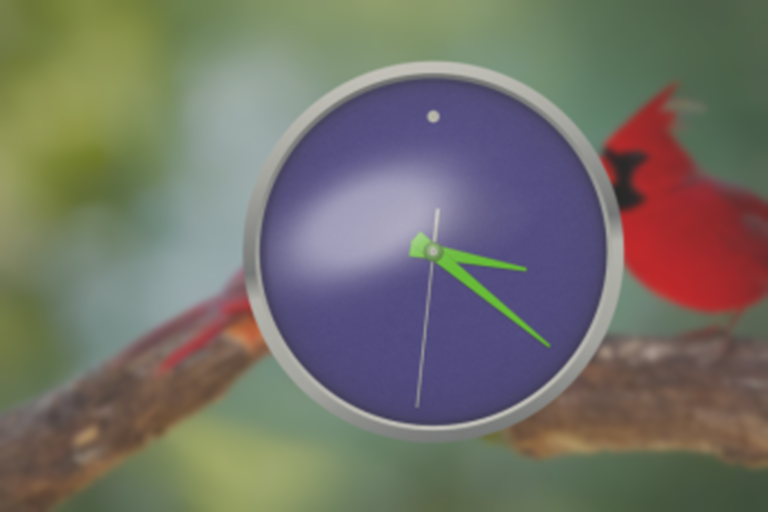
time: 3:21:31
